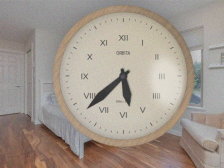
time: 5:38
